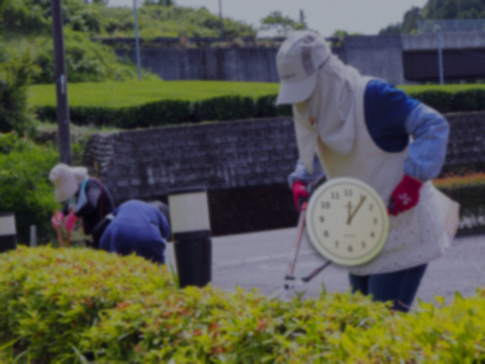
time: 12:06
